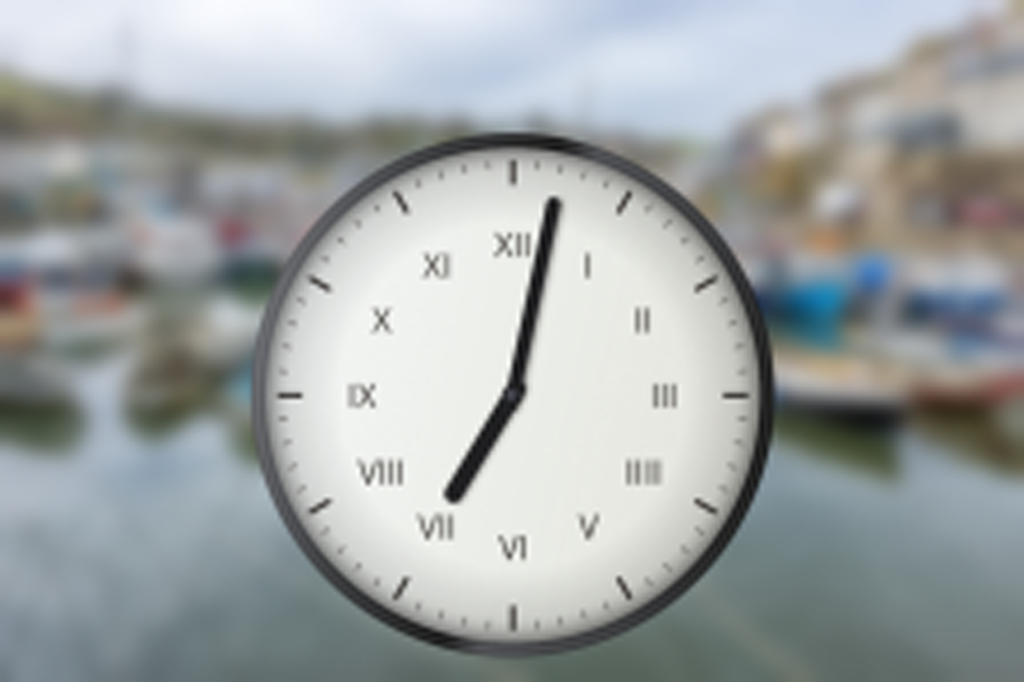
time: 7:02
